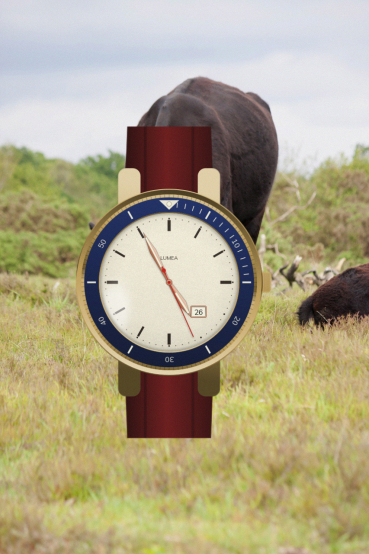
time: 4:55:26
